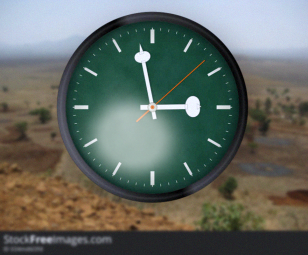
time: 2:58:08
